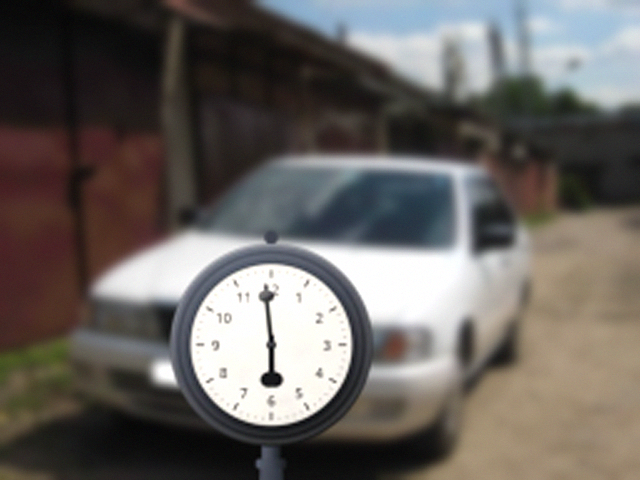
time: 5:59
